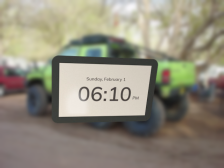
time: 6:10
